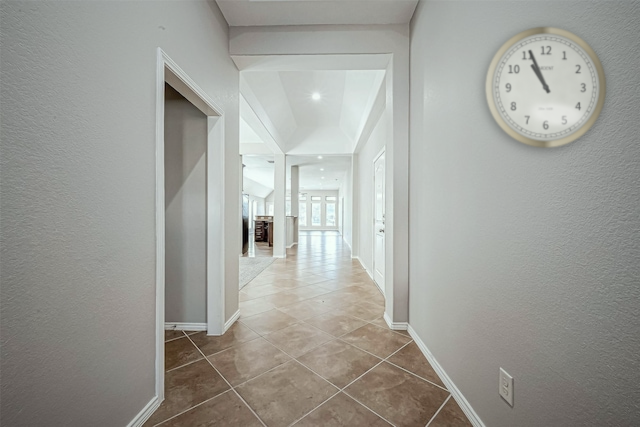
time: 10:56
